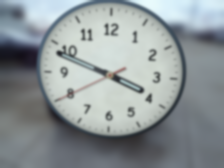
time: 3:48:40
